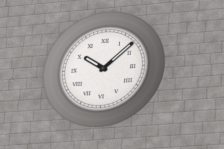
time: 10:08
